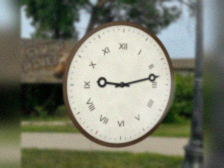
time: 9:13
